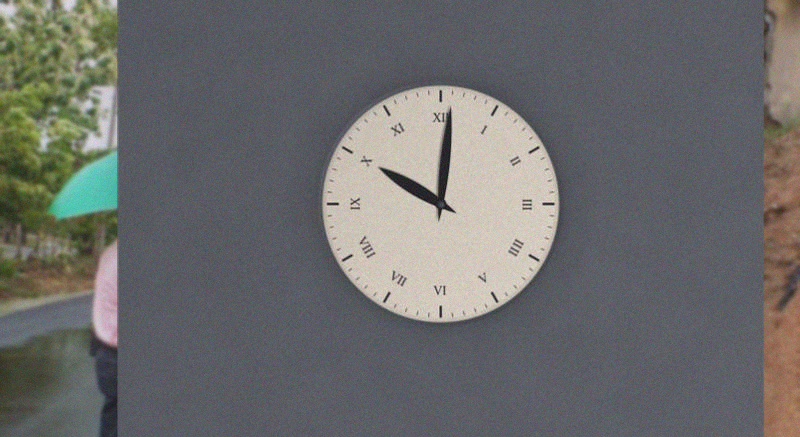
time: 10:01
